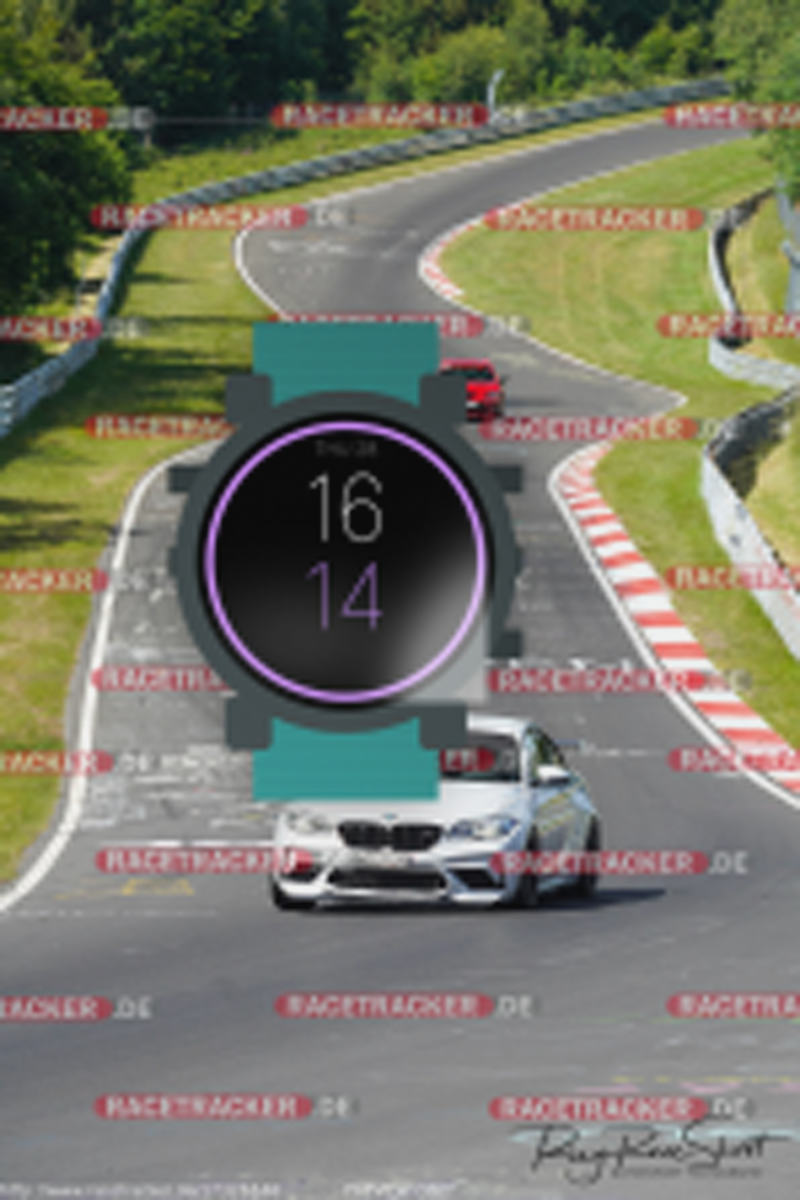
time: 16:14
